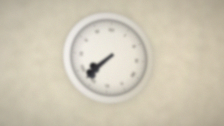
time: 7:37
